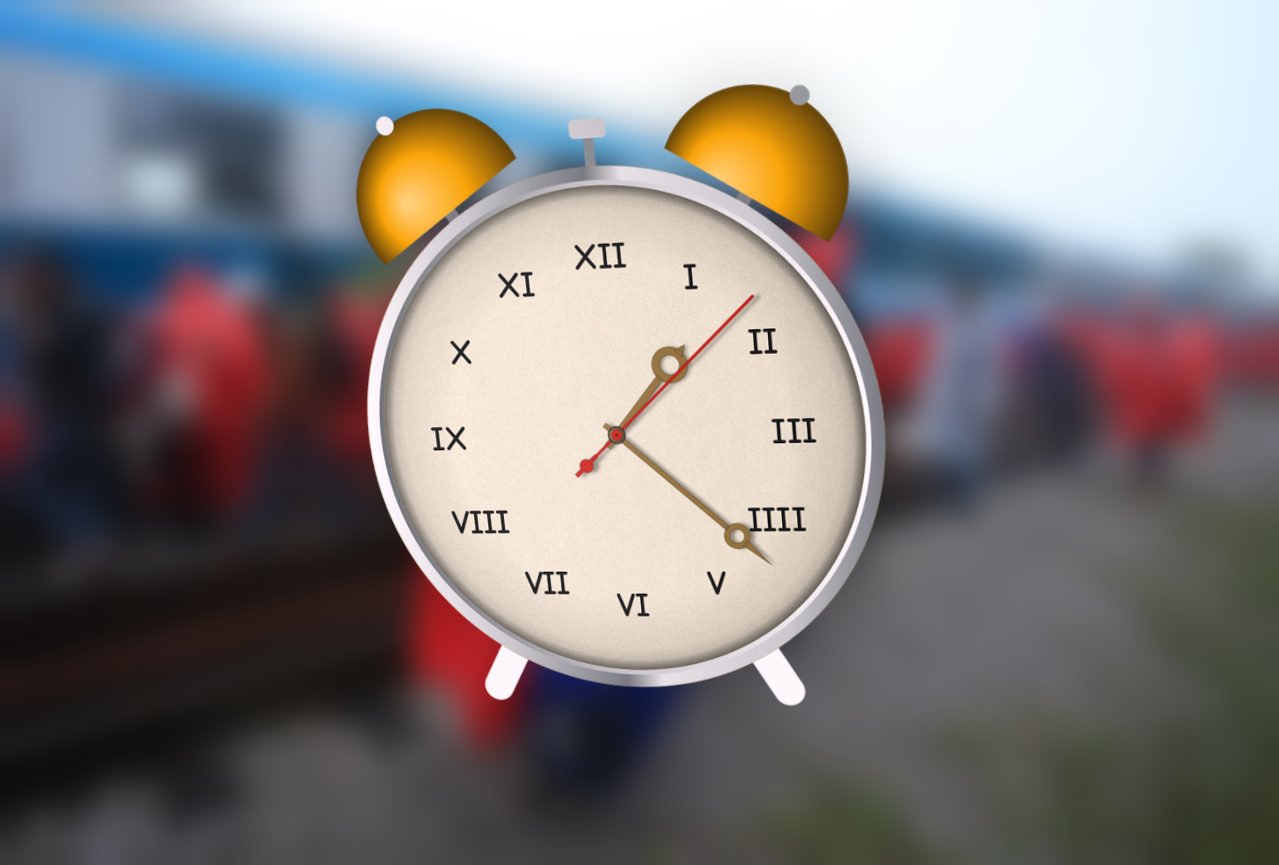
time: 1:22:08
